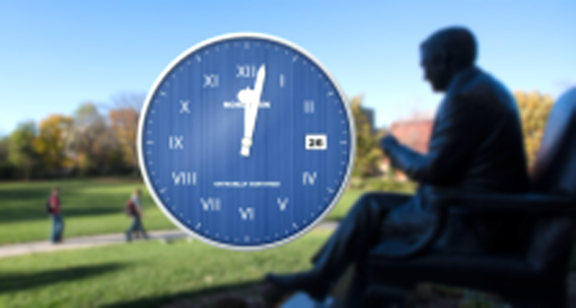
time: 12:02
